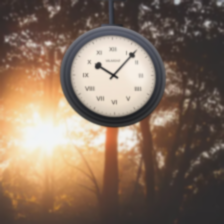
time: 10:07
